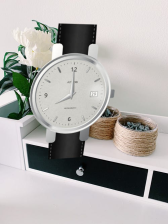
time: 8:00
